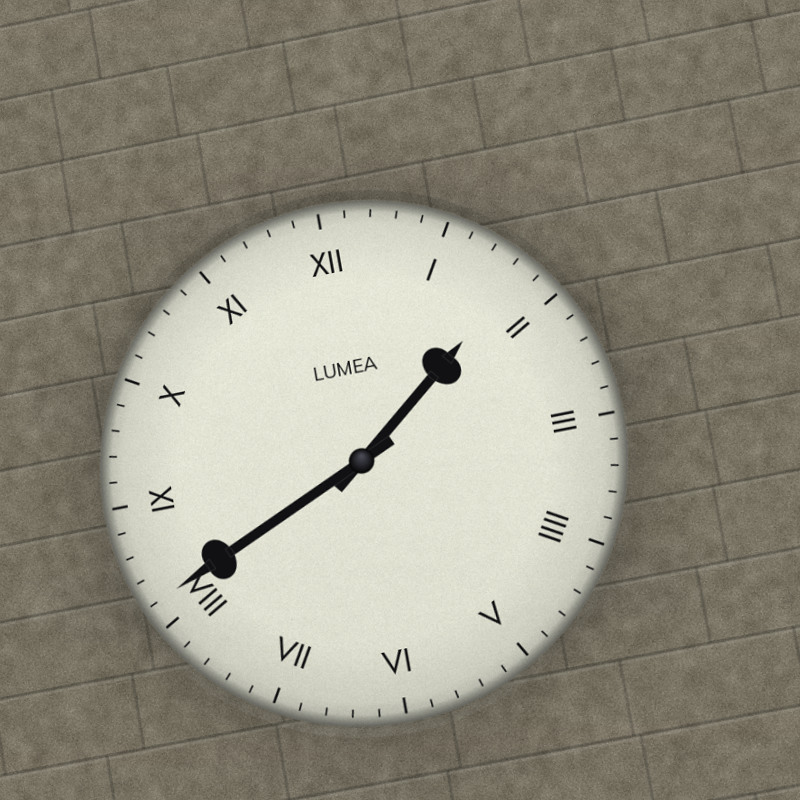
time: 1:41
